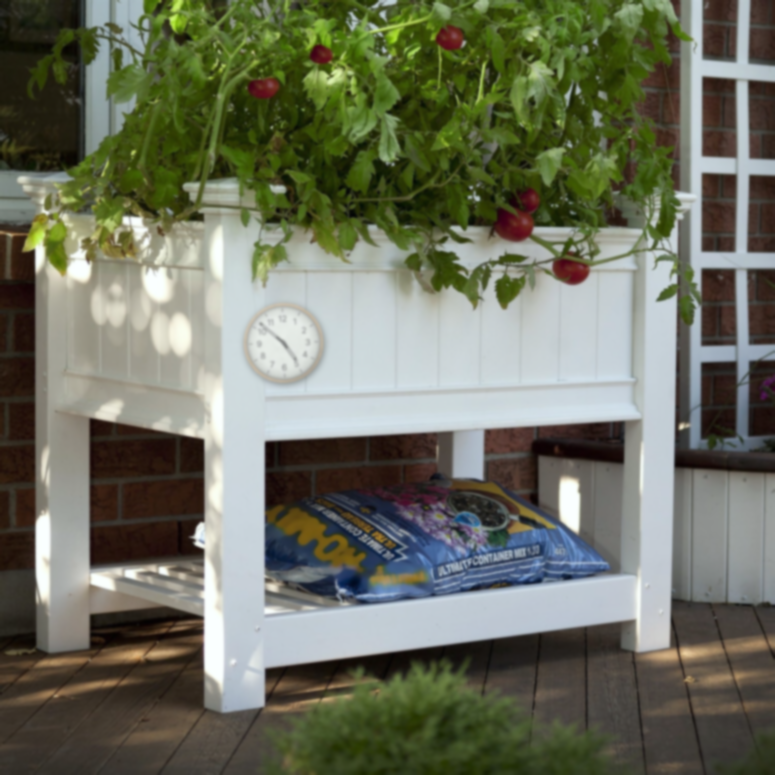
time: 4:52
